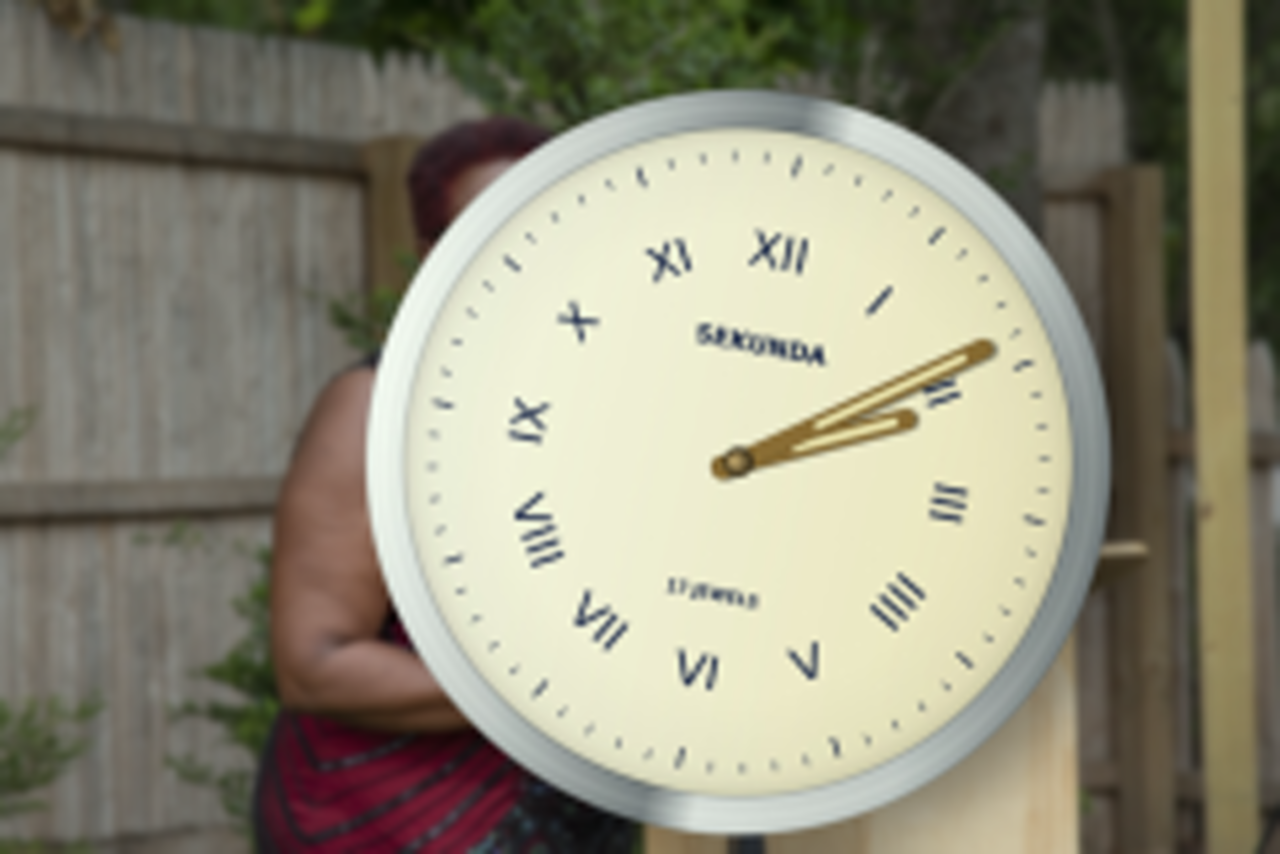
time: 2:09
